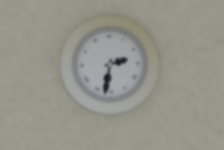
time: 2:32
